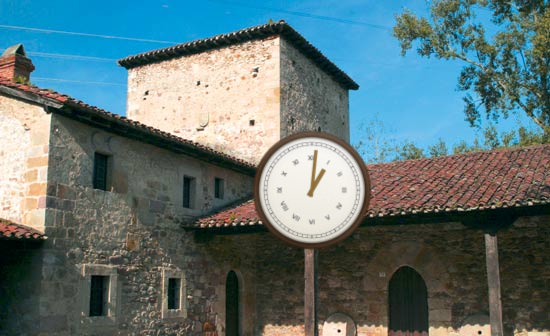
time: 1:01
